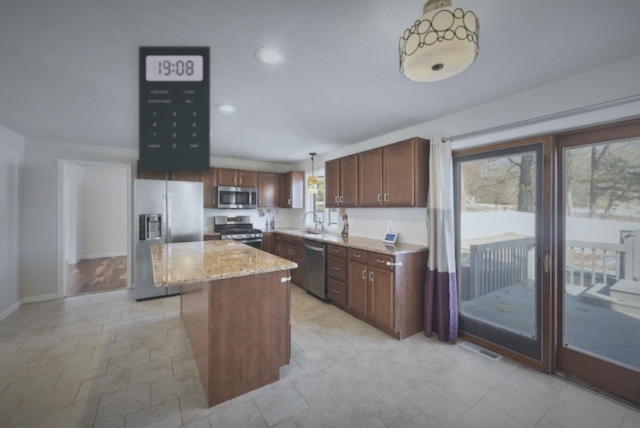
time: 19:08
